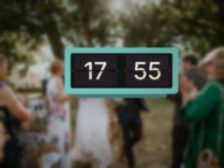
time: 17:55
